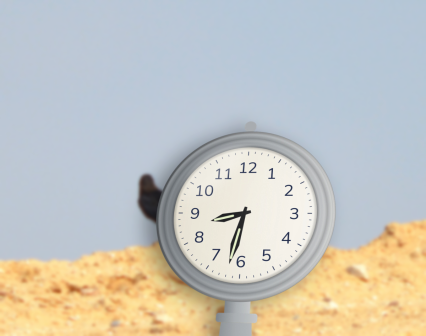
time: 8:32
